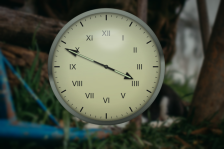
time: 3:49
